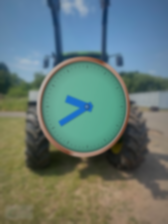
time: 9:40
